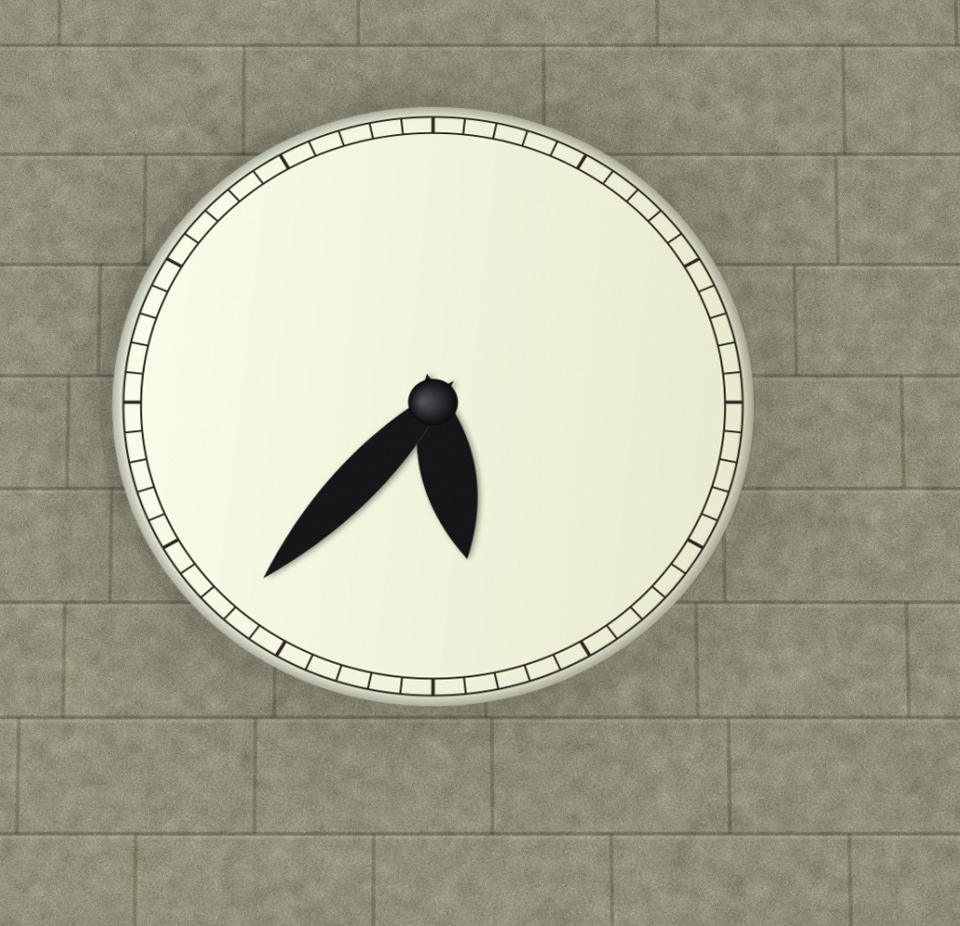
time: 5:37
